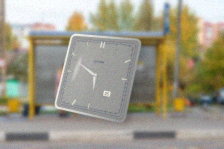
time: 5:49
